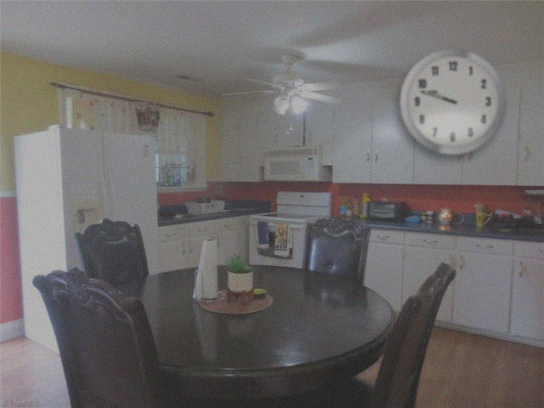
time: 9:48
